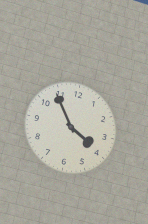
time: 3:54
